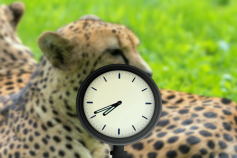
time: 7:41
